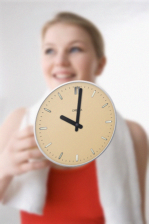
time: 10:01
